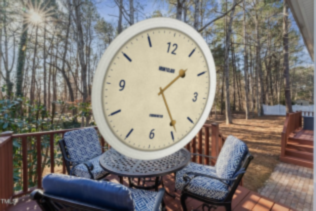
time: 1:24
